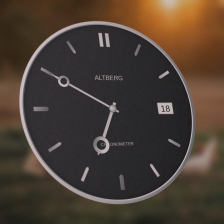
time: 6:50
